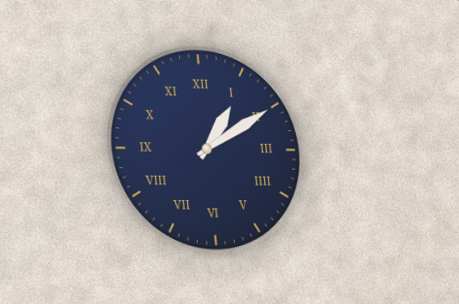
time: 1:10
